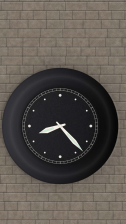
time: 8:23
